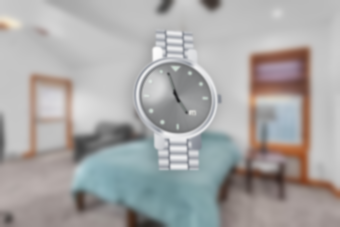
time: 4:57
